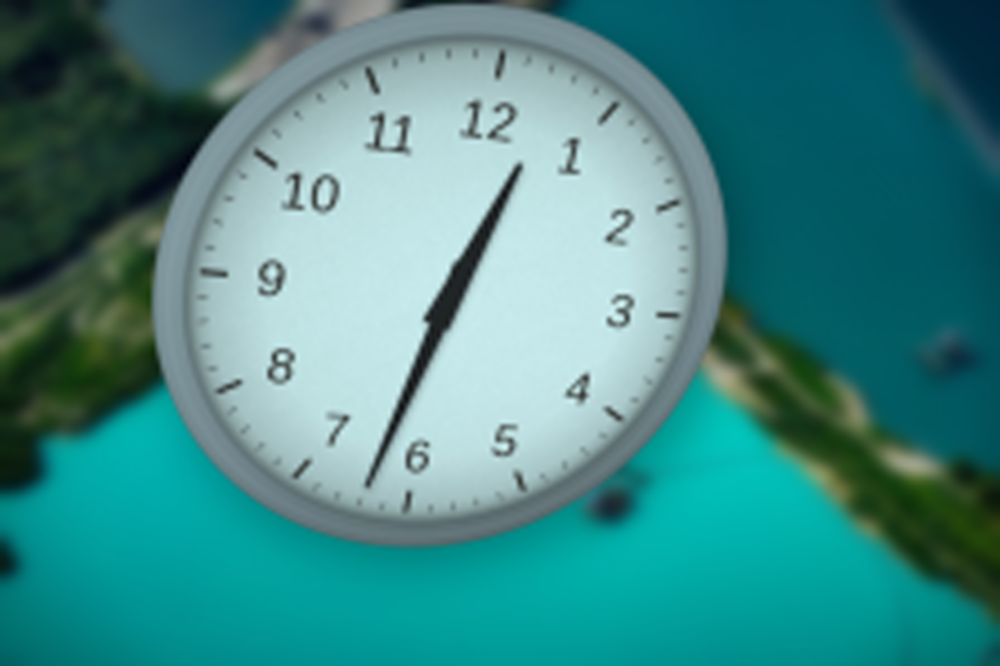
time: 12:32
